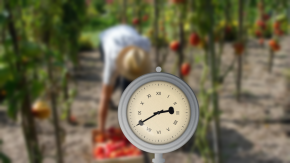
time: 2:40
